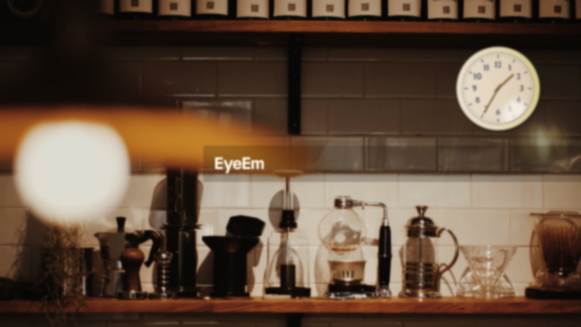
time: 1:35
